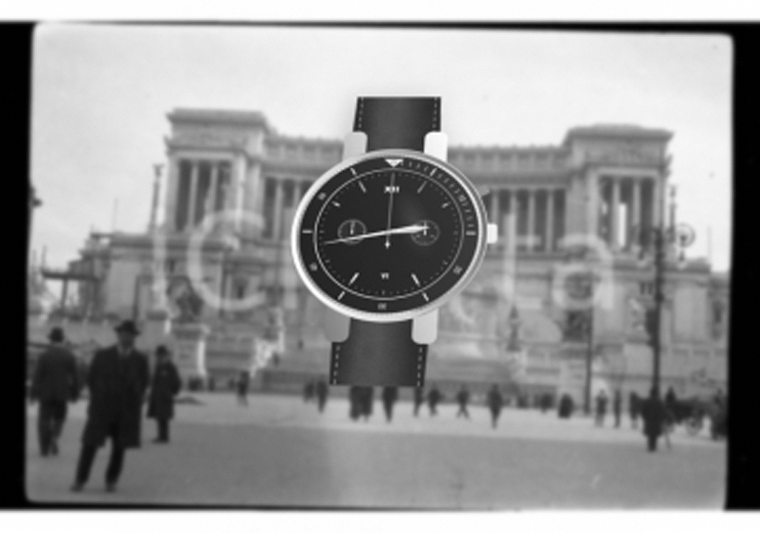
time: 2:43
